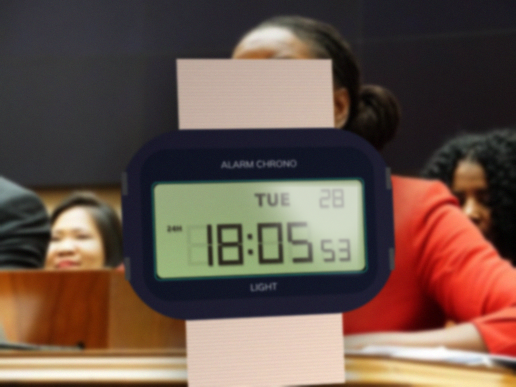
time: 18:05:53
